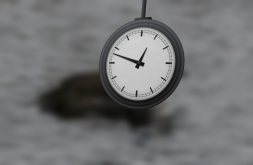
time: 12:48
